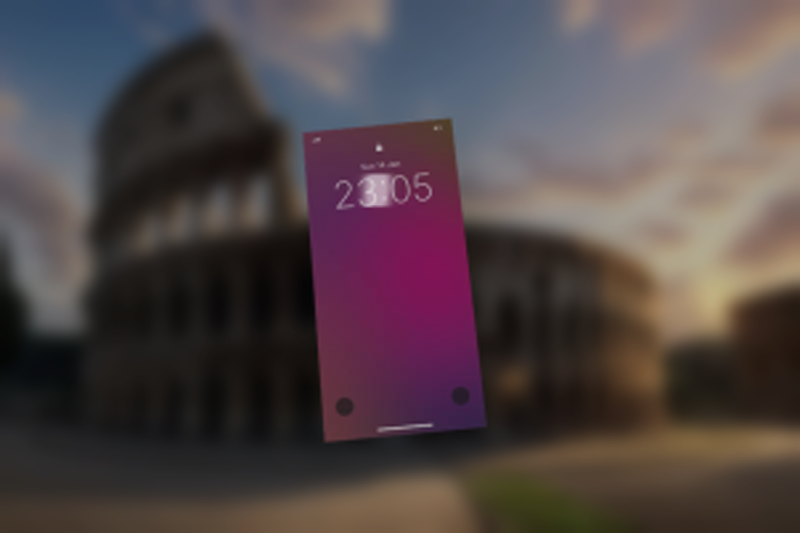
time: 23:05
